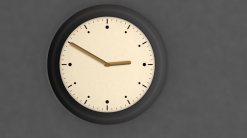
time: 2:50
